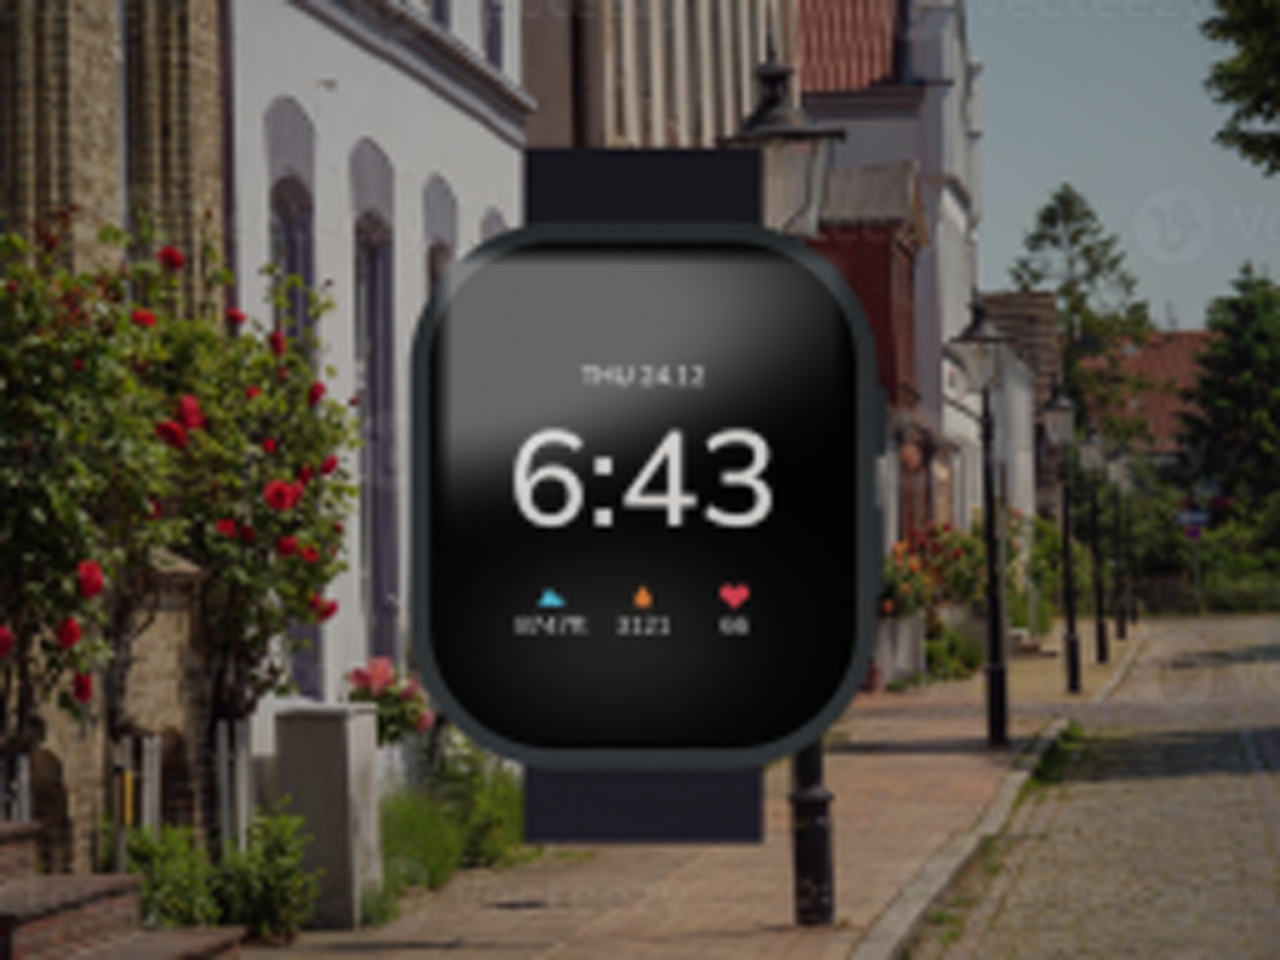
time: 6:43
